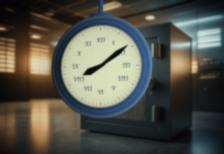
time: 8:09
